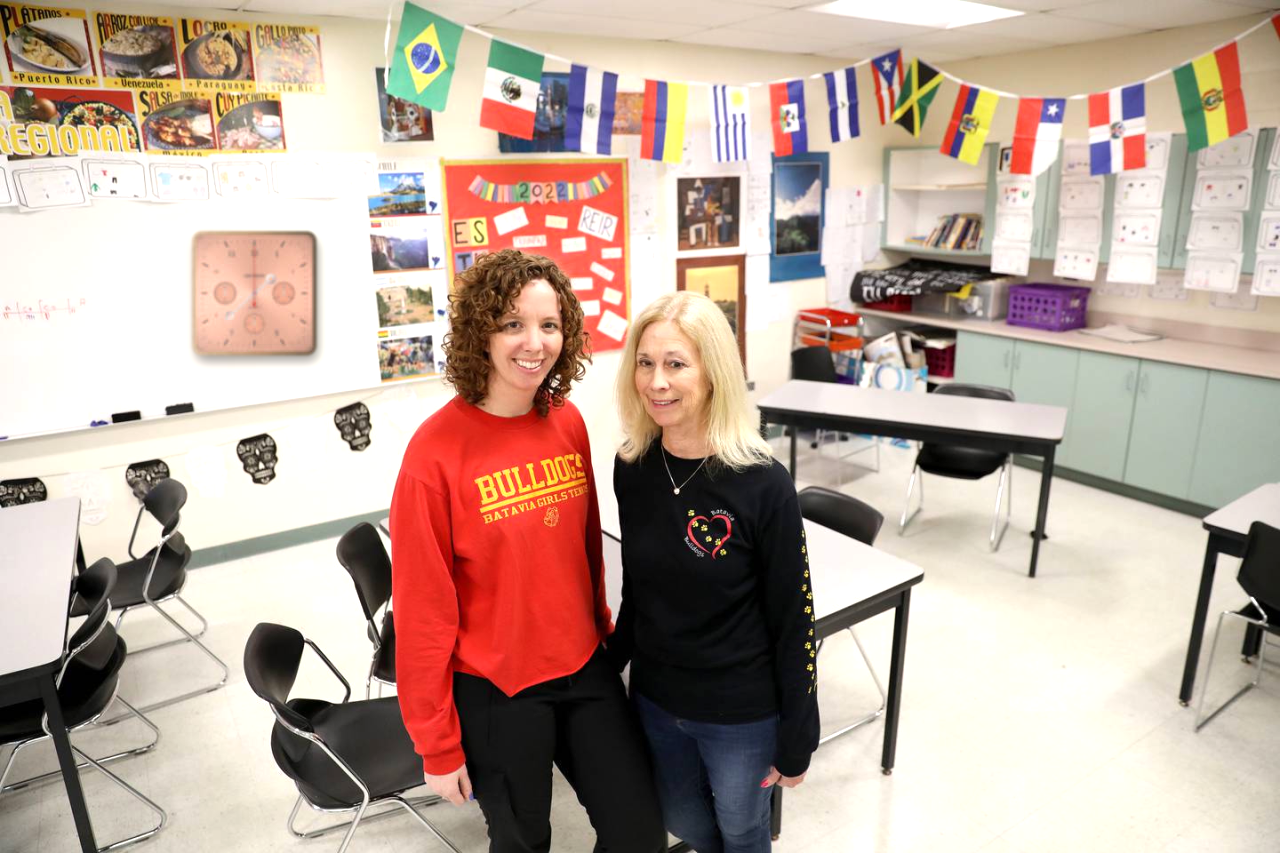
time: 1:38
